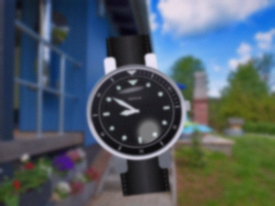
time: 8:51
